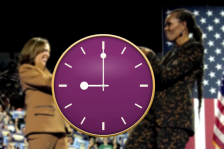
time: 9:00
